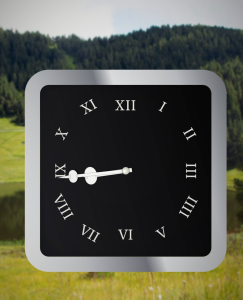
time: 8:44
